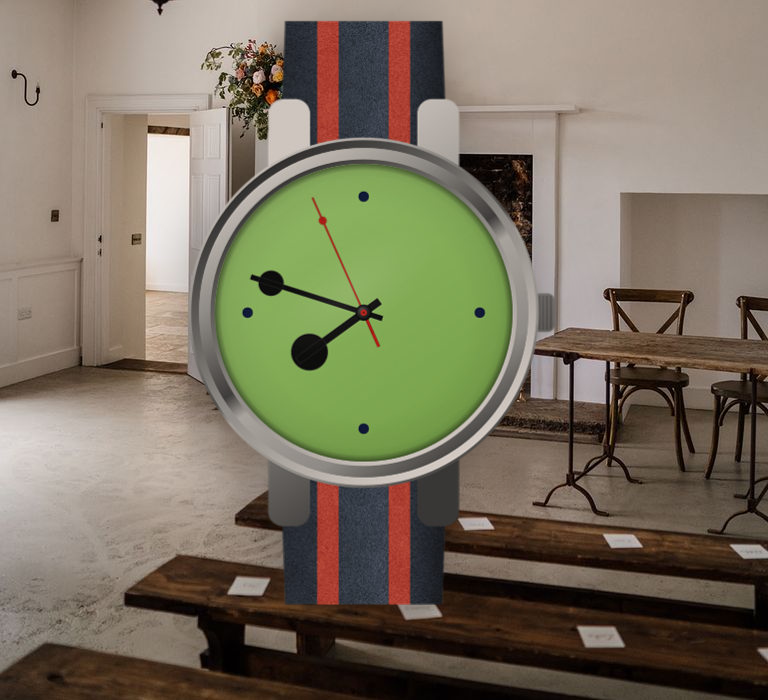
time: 7:47:56
